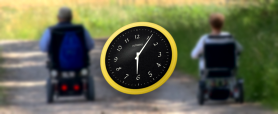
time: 6:06
